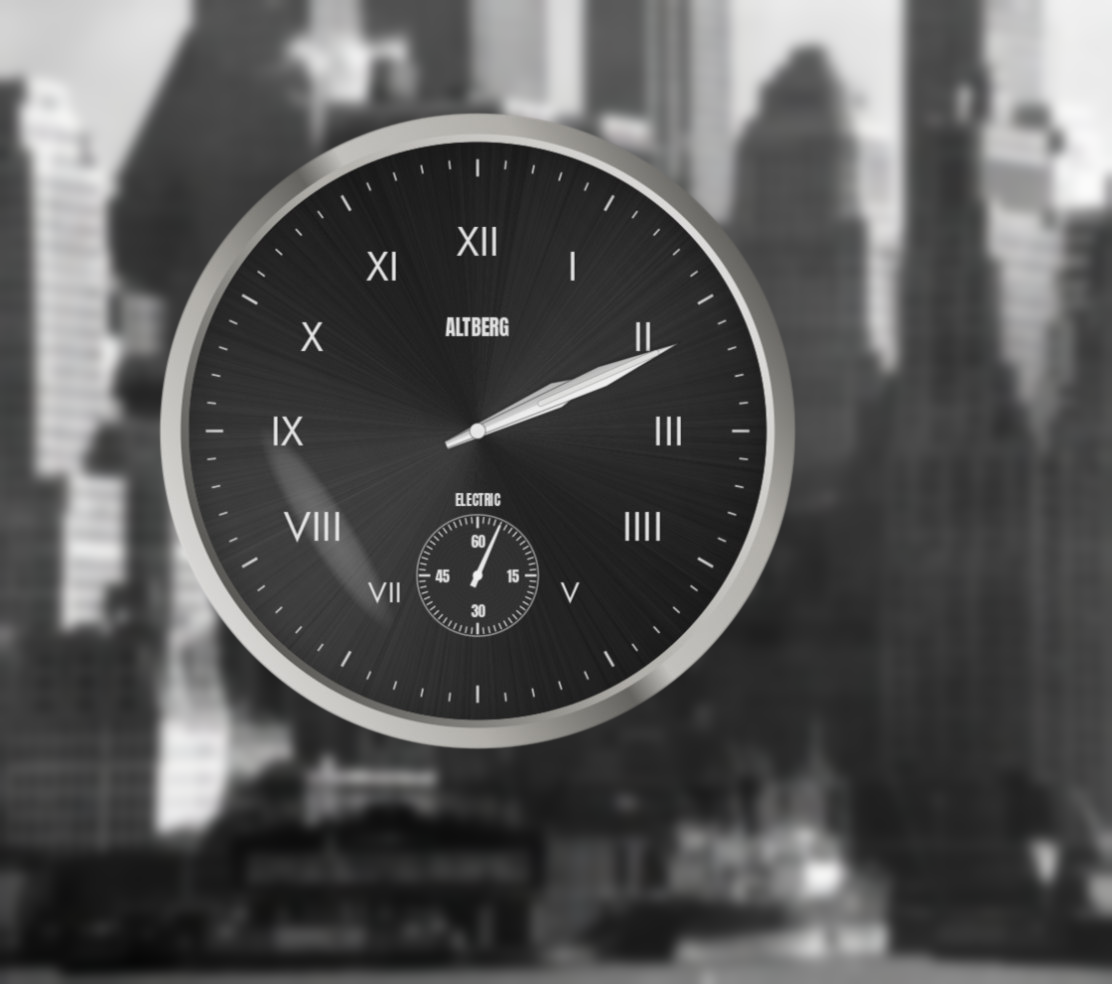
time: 2:11:04
